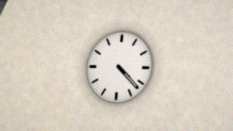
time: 4:22
